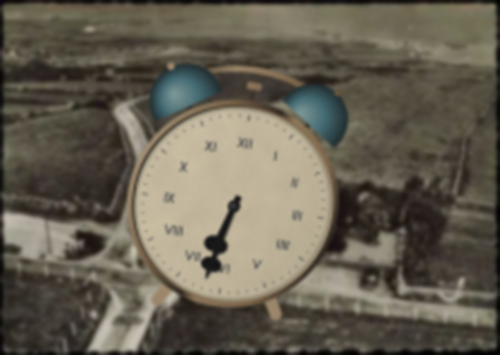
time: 6:32
